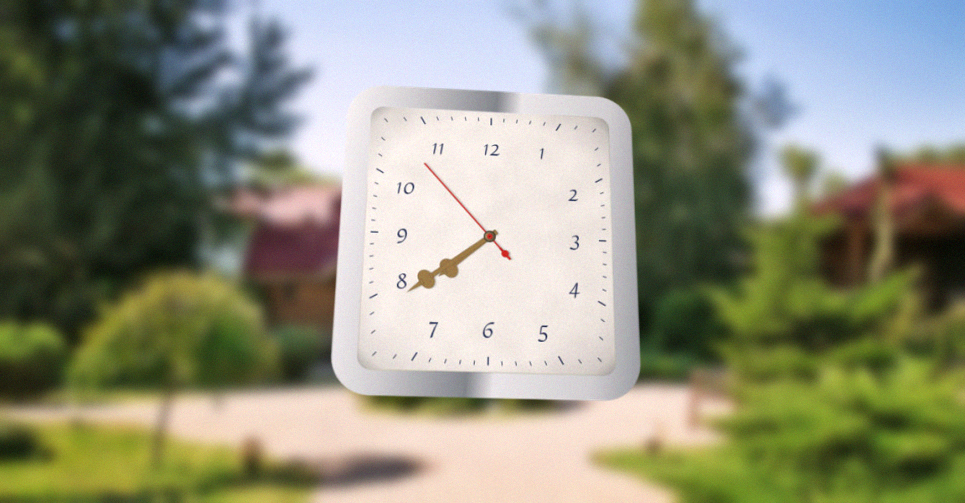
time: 7:38:53
